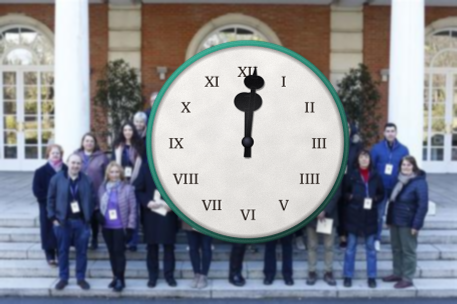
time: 12:01
